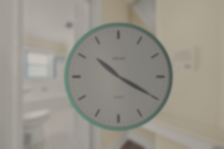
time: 10:20
